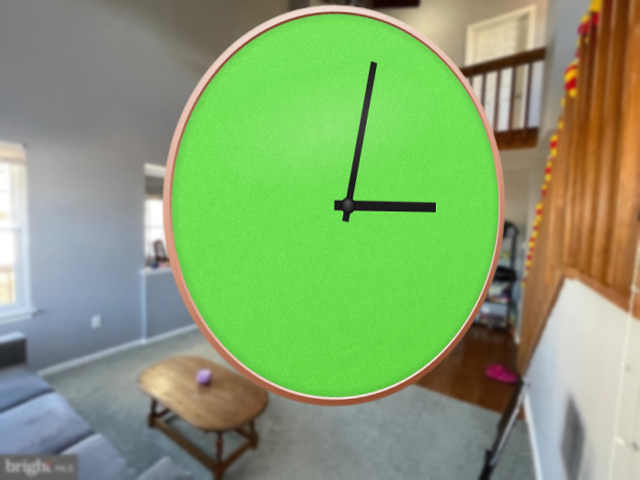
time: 3:02
